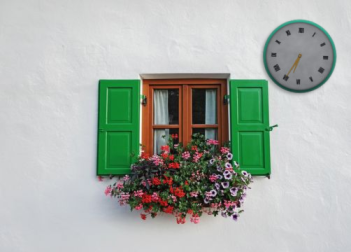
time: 6:35
